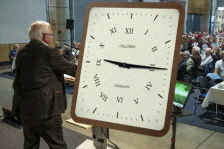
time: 9:15
